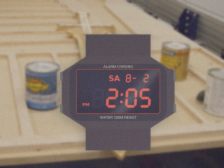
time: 2:05
